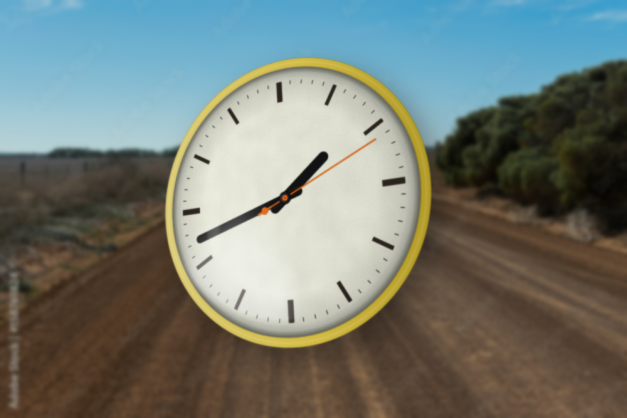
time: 1:42:11
